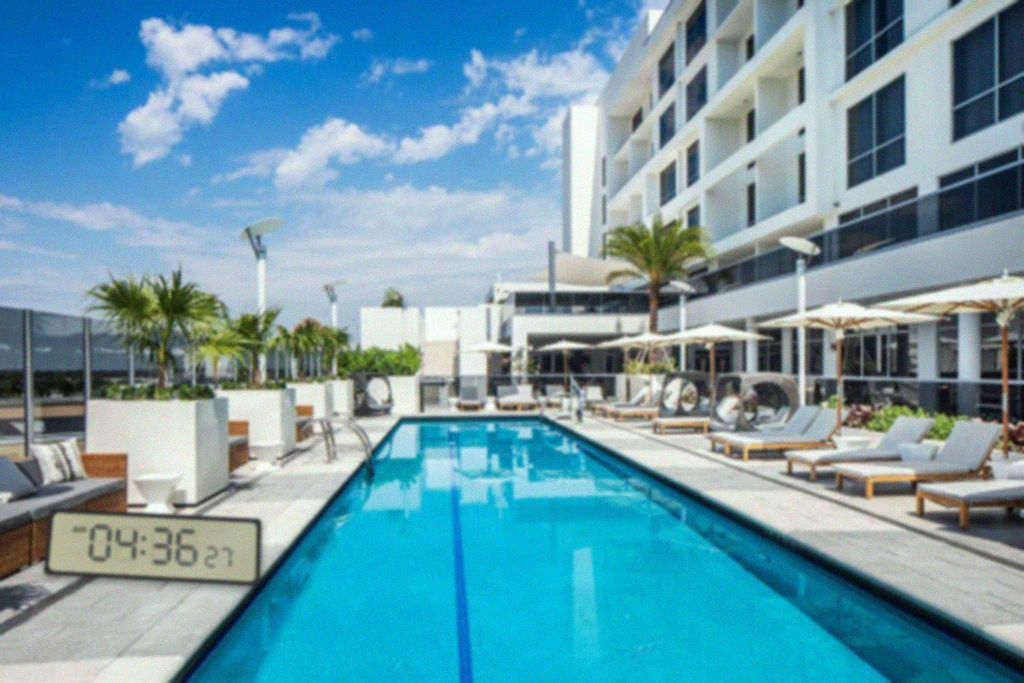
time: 4:36:27
